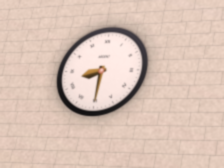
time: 8:30
